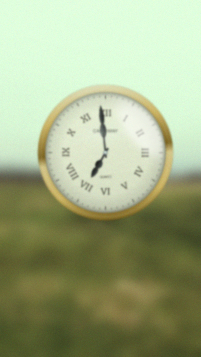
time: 6:59
